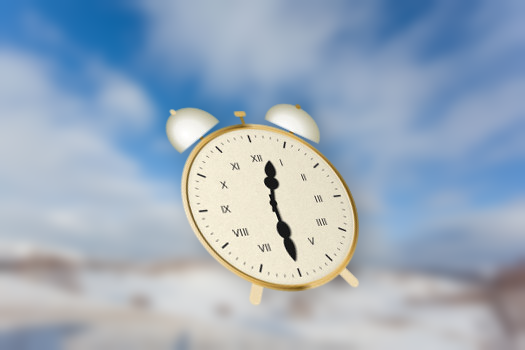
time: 12:30
